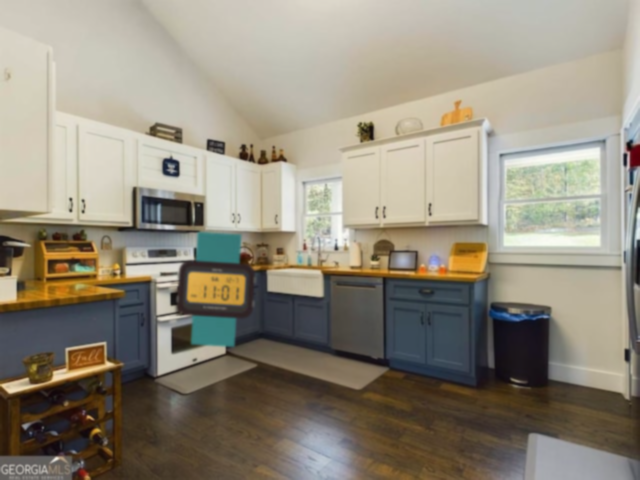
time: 11:01
